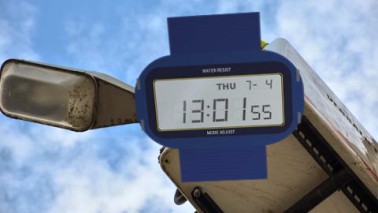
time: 13:01:55
